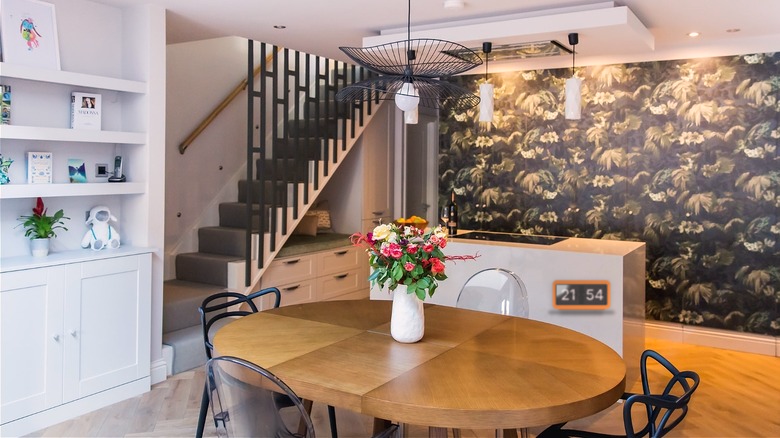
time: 21:54
